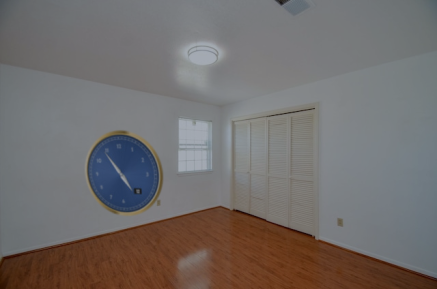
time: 4:54
